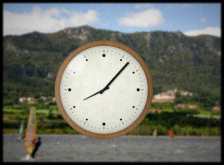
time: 8:07
